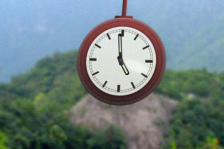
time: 4:59
